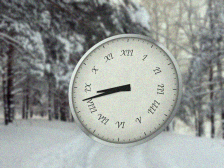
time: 8:42
